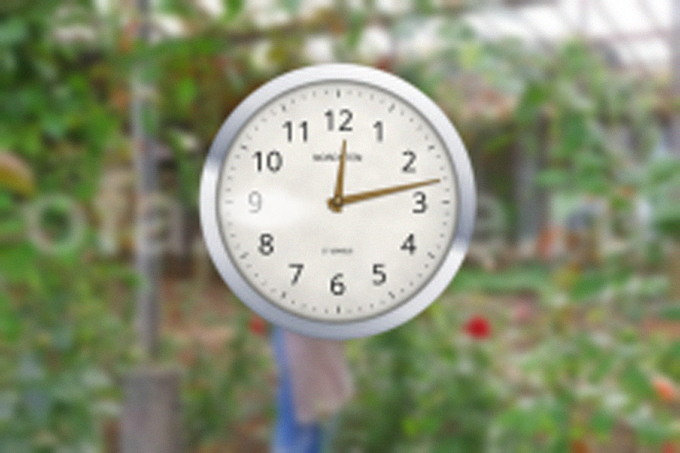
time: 12:13
